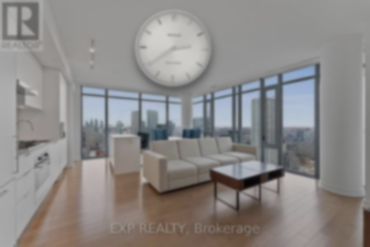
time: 2:39
